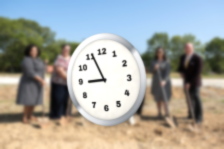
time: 8:56
